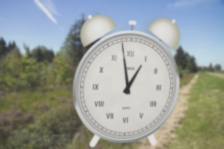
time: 12:58
